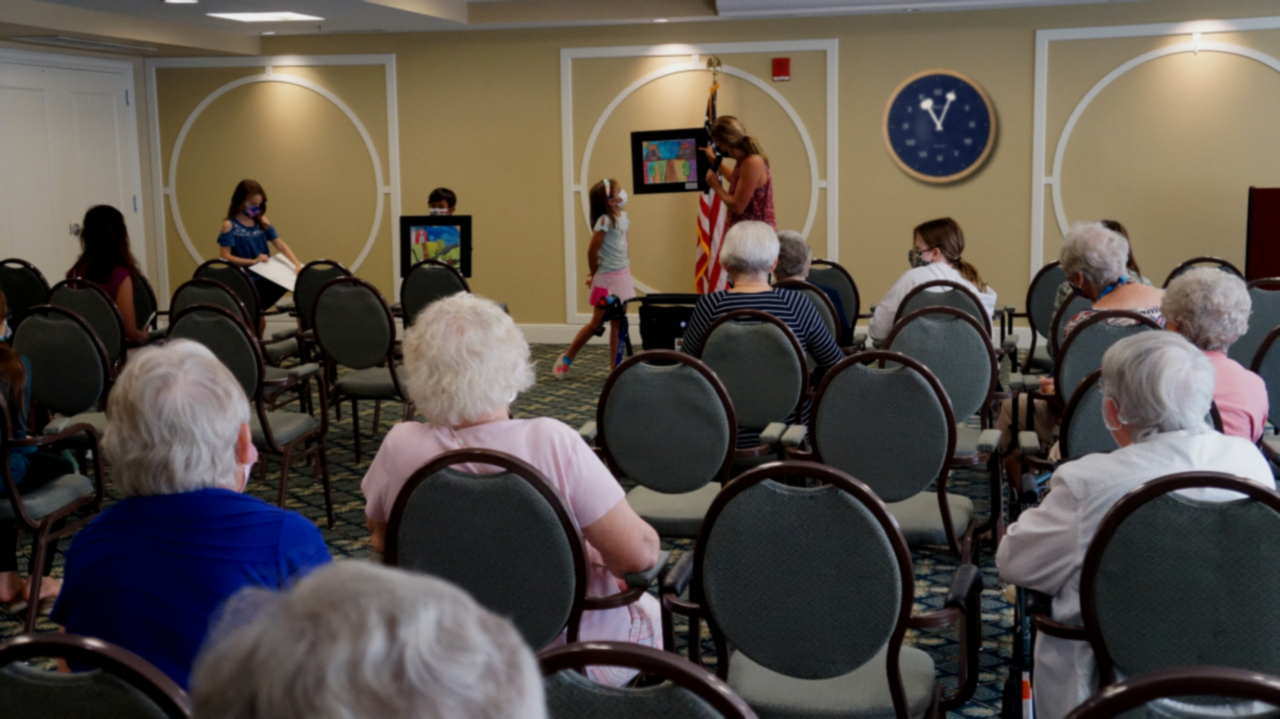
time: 11:04
